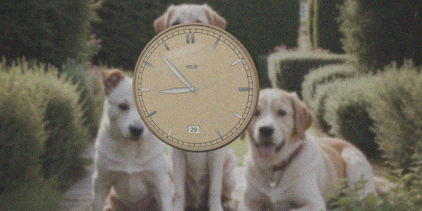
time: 8:53
